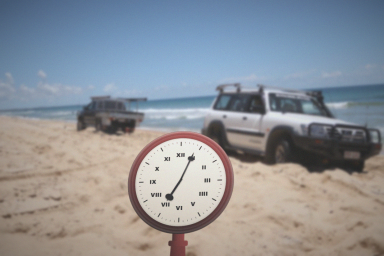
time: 7:04
